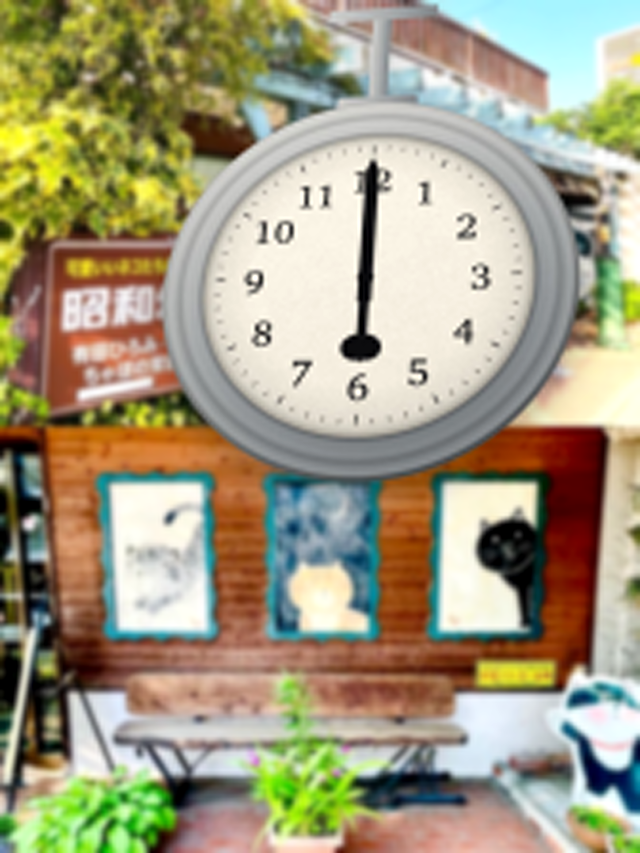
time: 6:00
